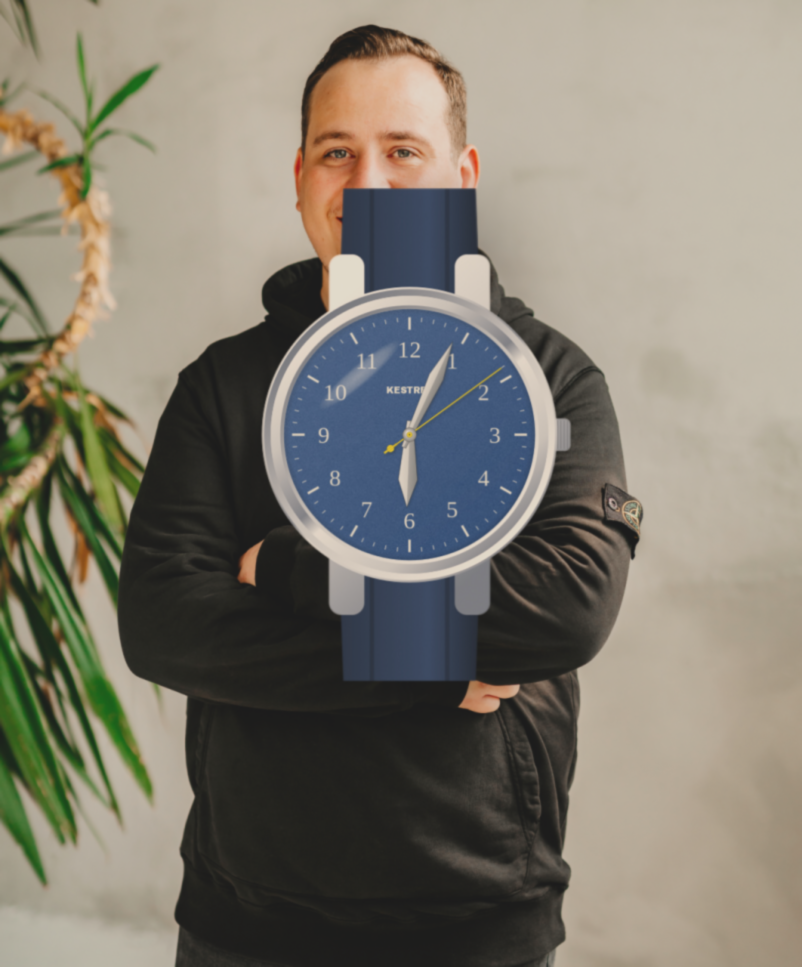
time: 6:04:09
